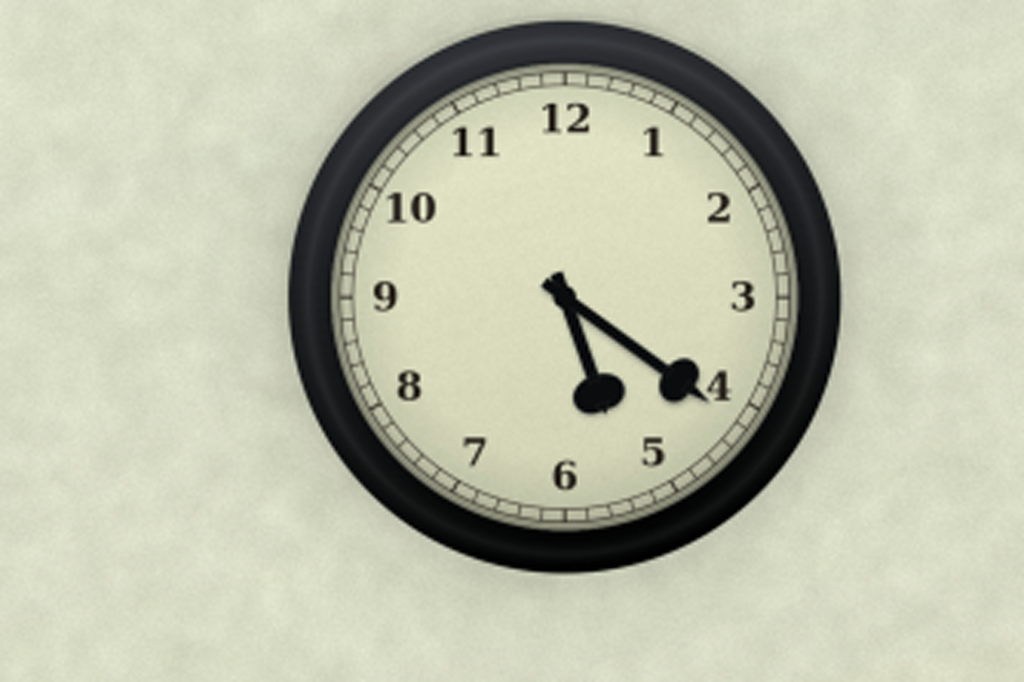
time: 5:21
